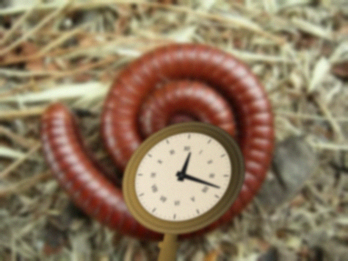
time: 12:18
